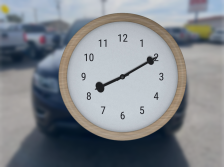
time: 8:10
